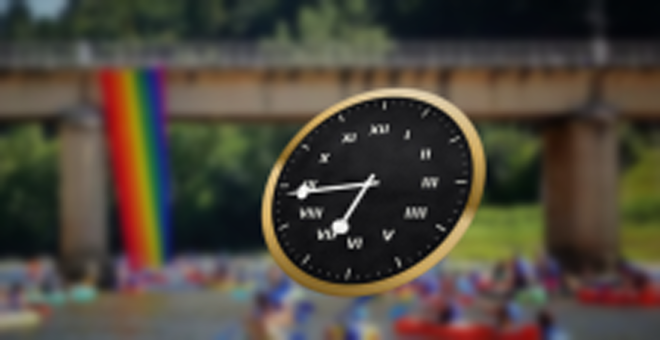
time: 6:44
